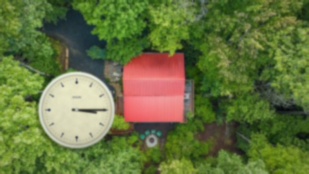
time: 3:15
